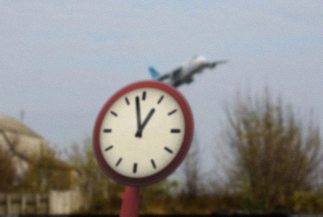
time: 12:58
